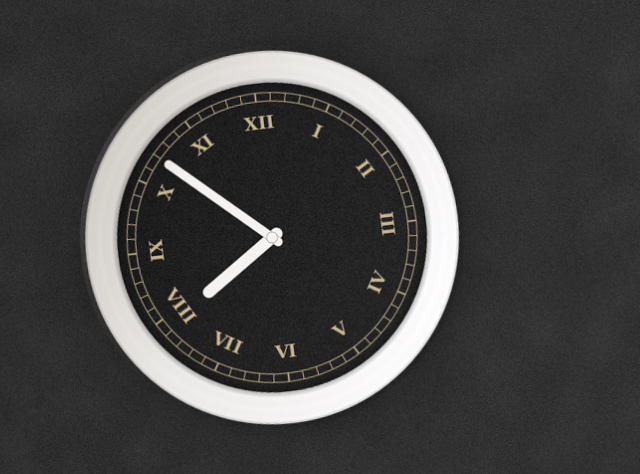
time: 7:52
